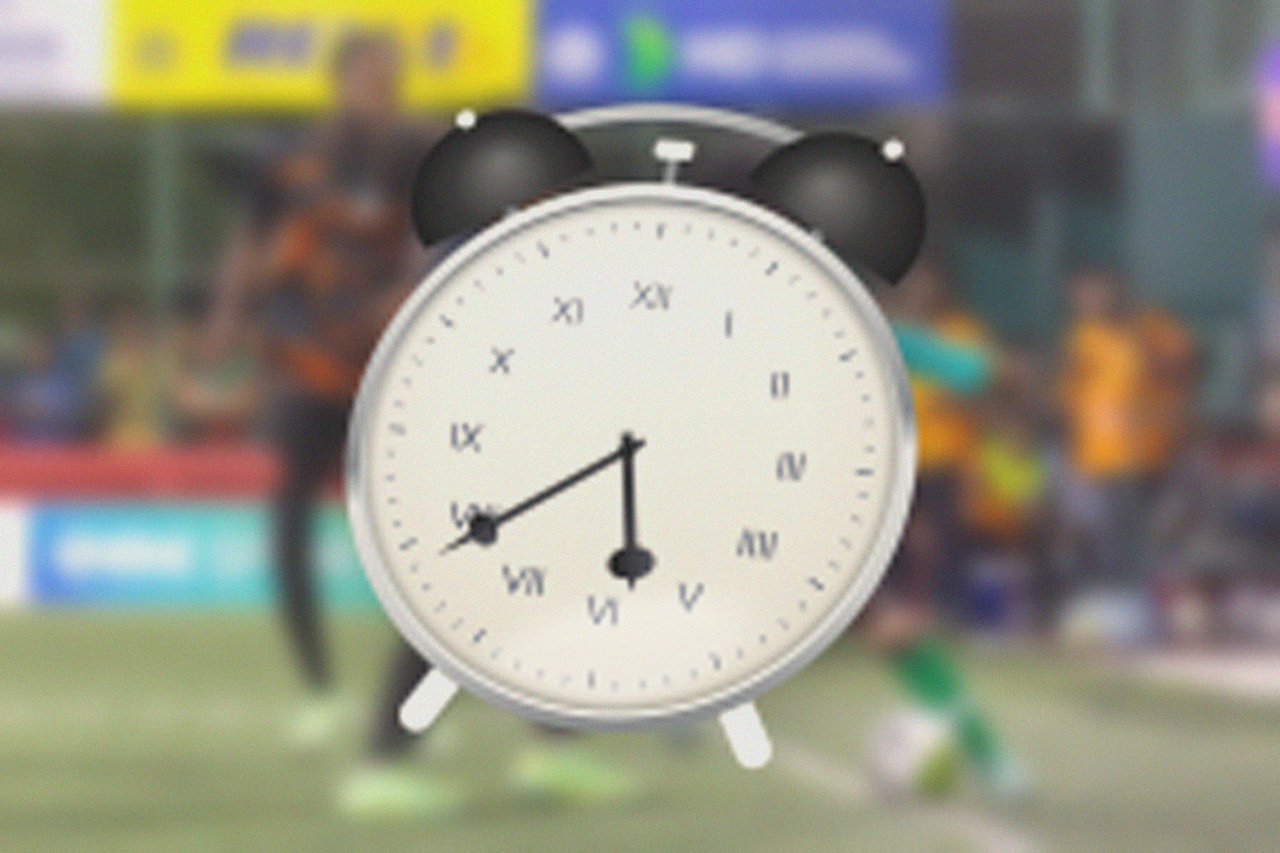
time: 5:39
